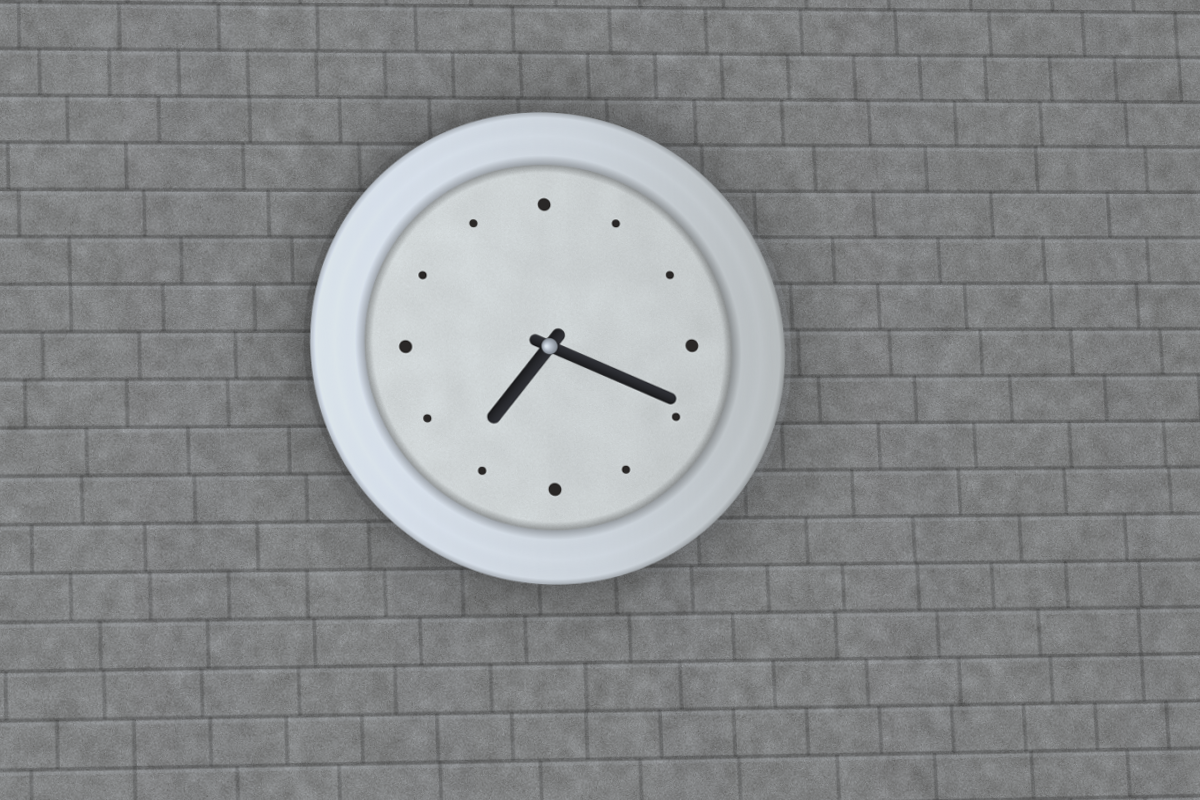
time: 7:19
